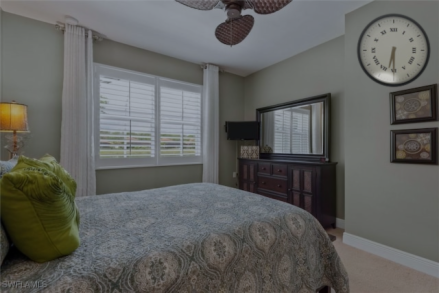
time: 6:30
